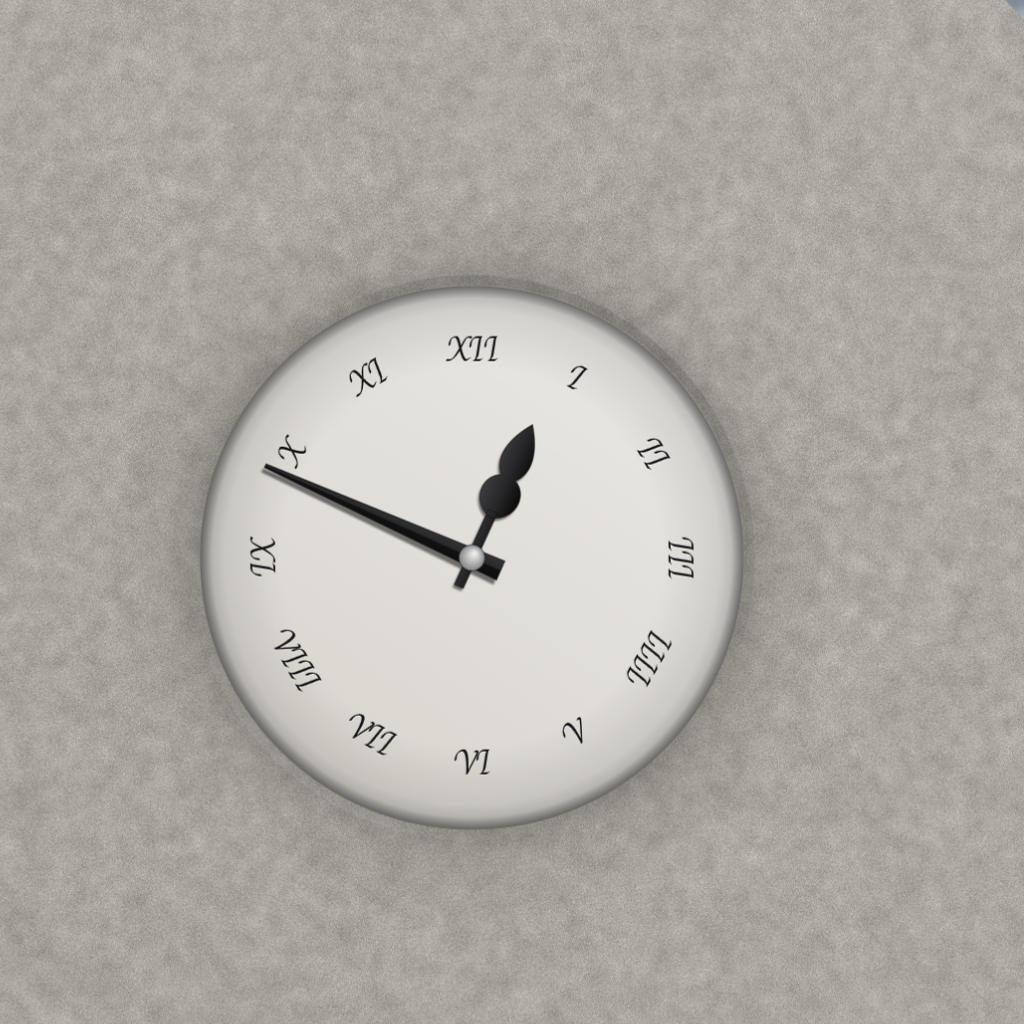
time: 12:49
